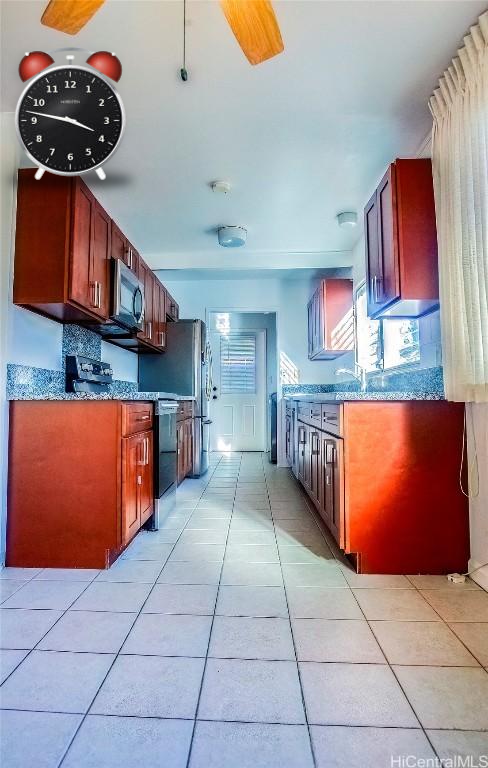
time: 3:47
